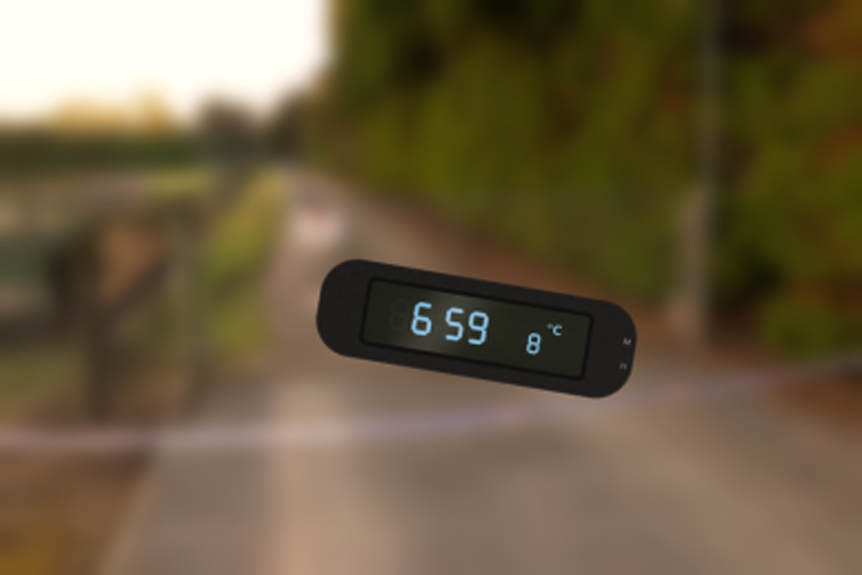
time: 6:59
